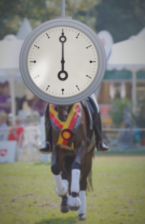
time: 6:00
